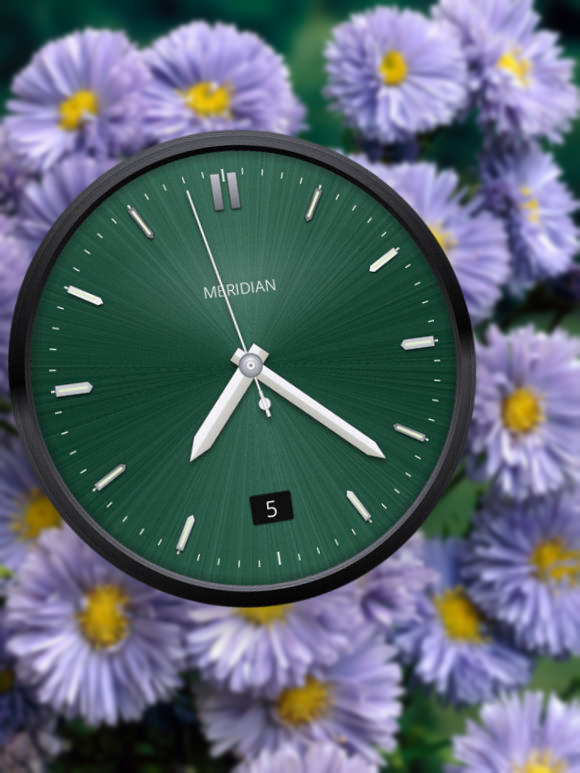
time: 7:21:58
